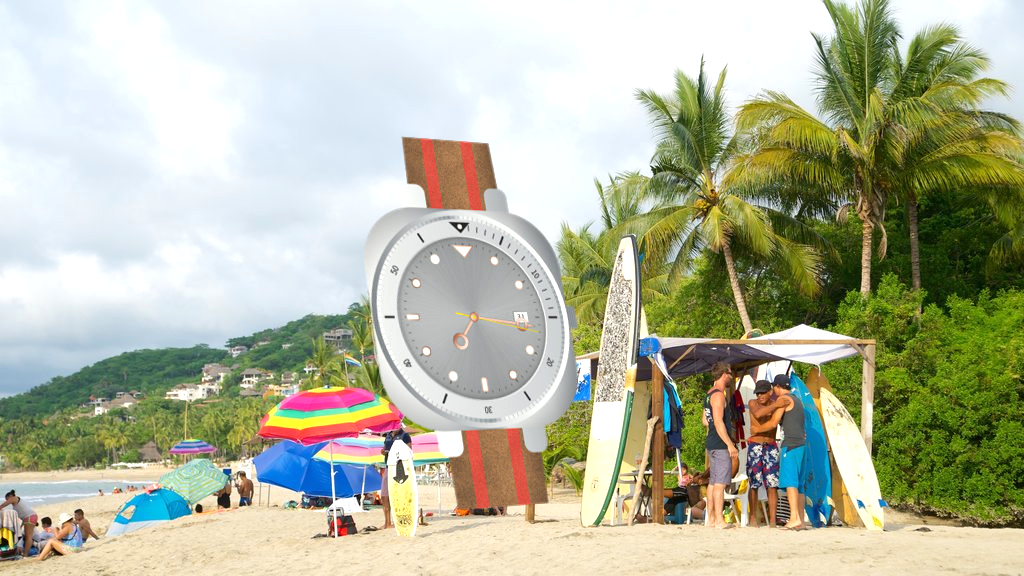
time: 7:16:17
